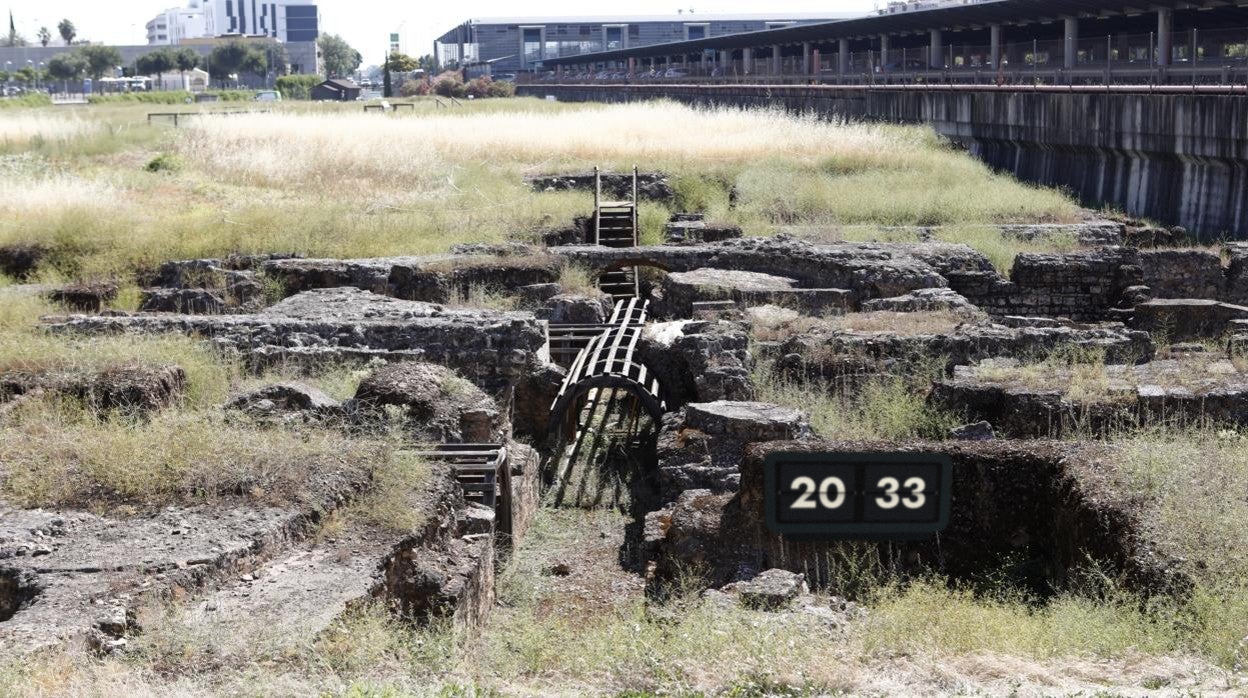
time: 20:33
